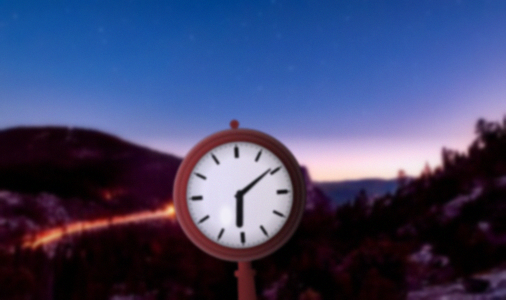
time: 6:09
